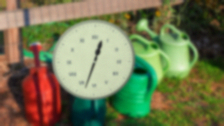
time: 12:33
